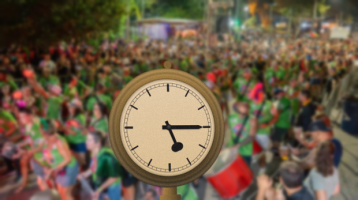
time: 5:15
